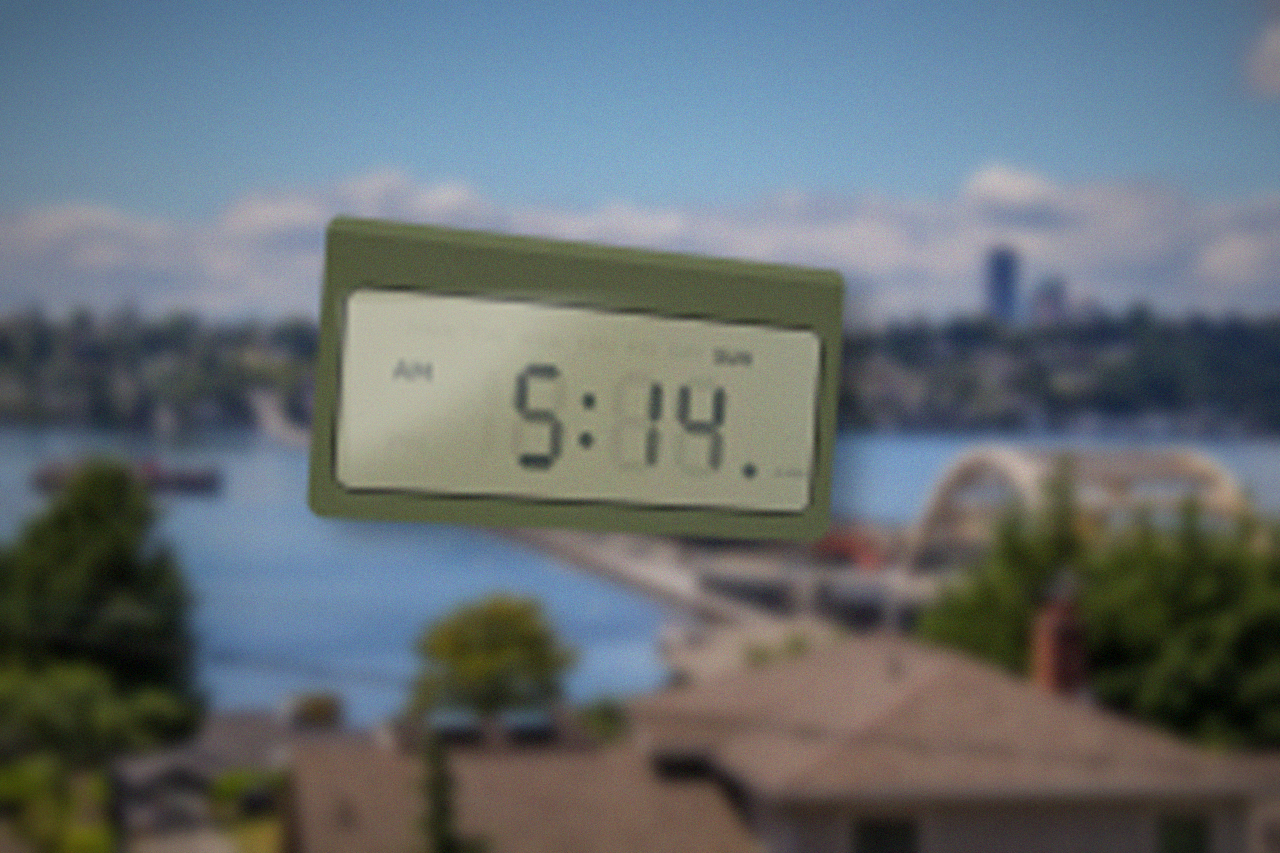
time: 5:14
